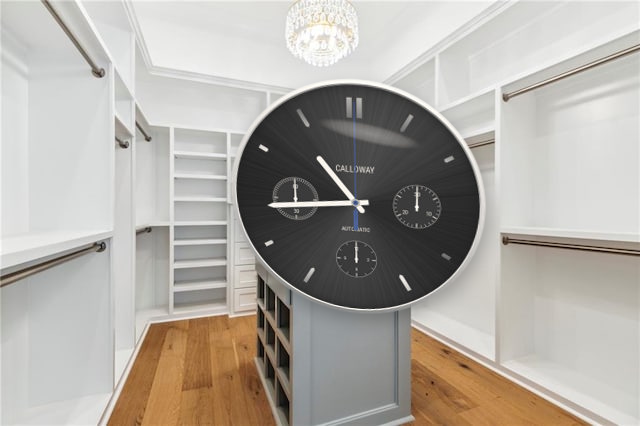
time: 10:44
